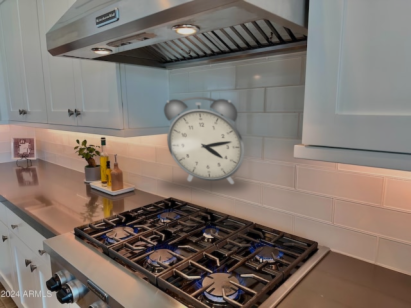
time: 4:13
